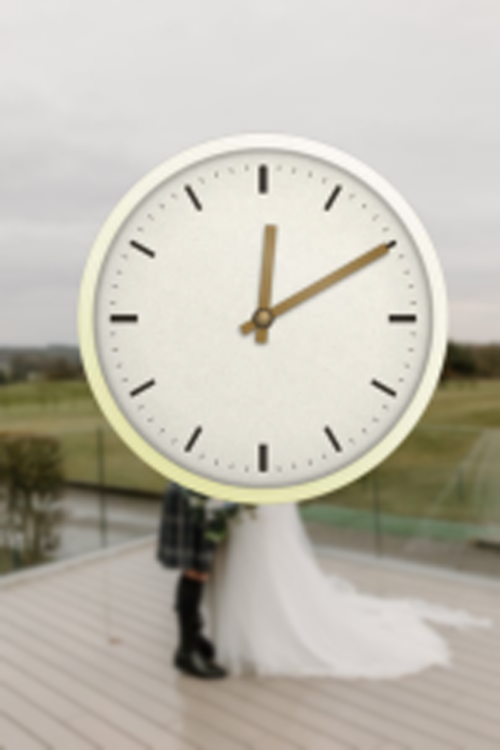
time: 12:10
